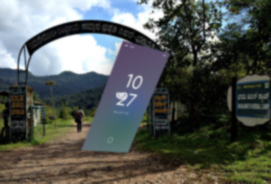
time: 10:27
